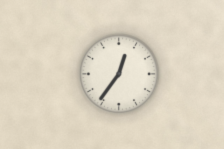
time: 12:36
